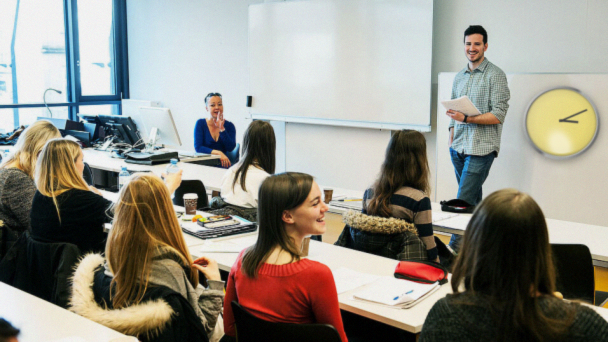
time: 3:11
